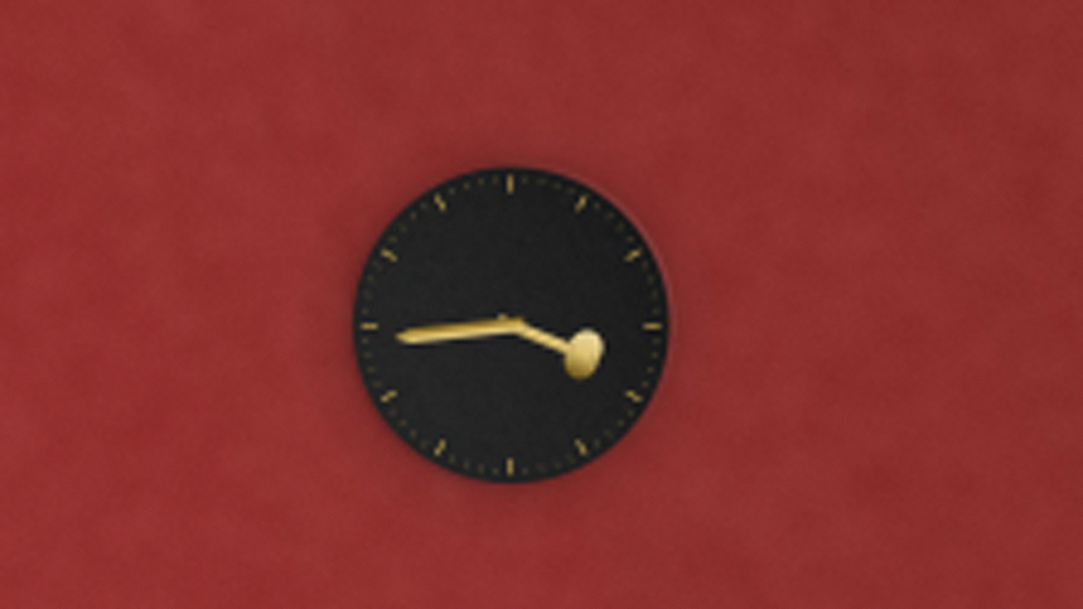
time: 3:44
